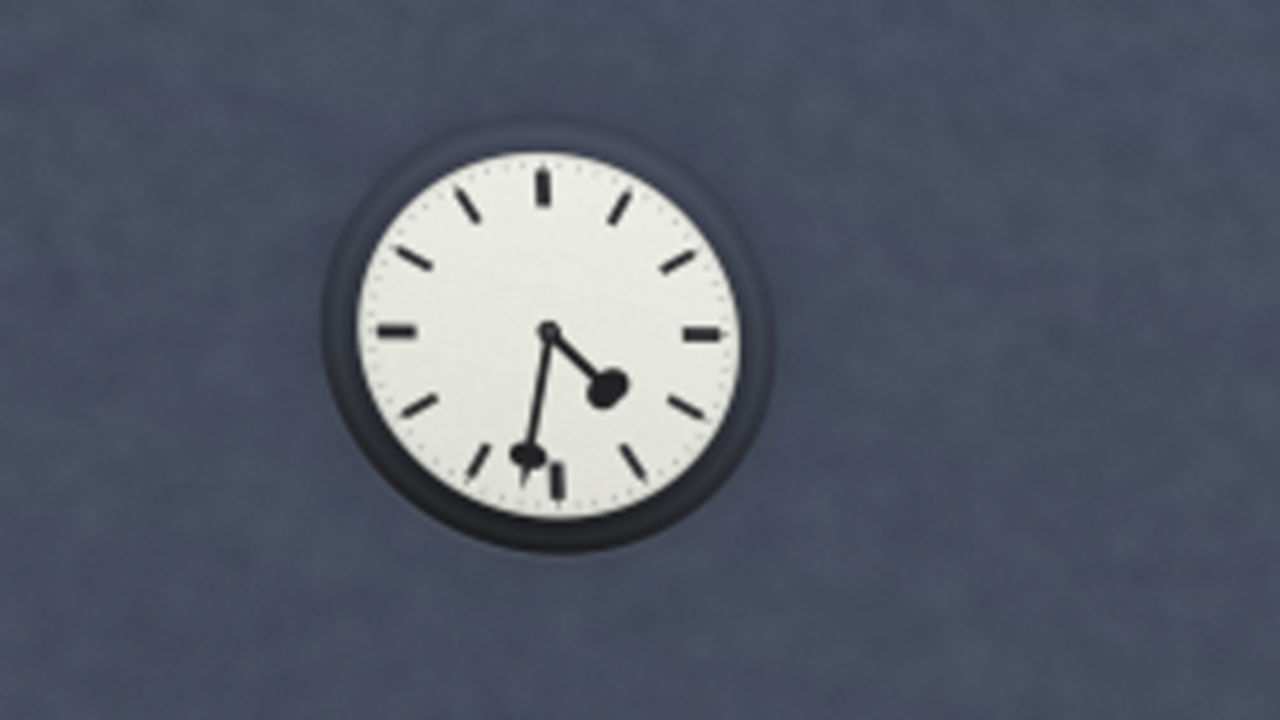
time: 4:32
